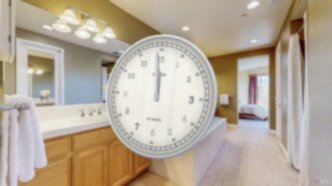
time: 11:59
